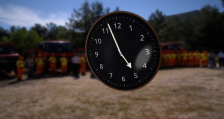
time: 4:57
